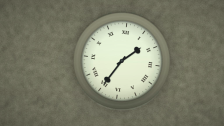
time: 1:35
